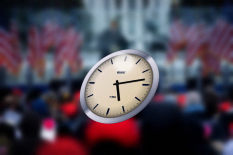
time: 5:13
